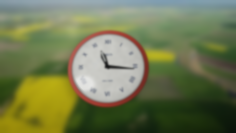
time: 11:16
